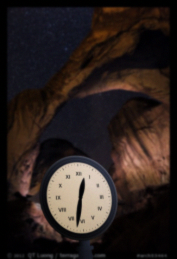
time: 12:32
